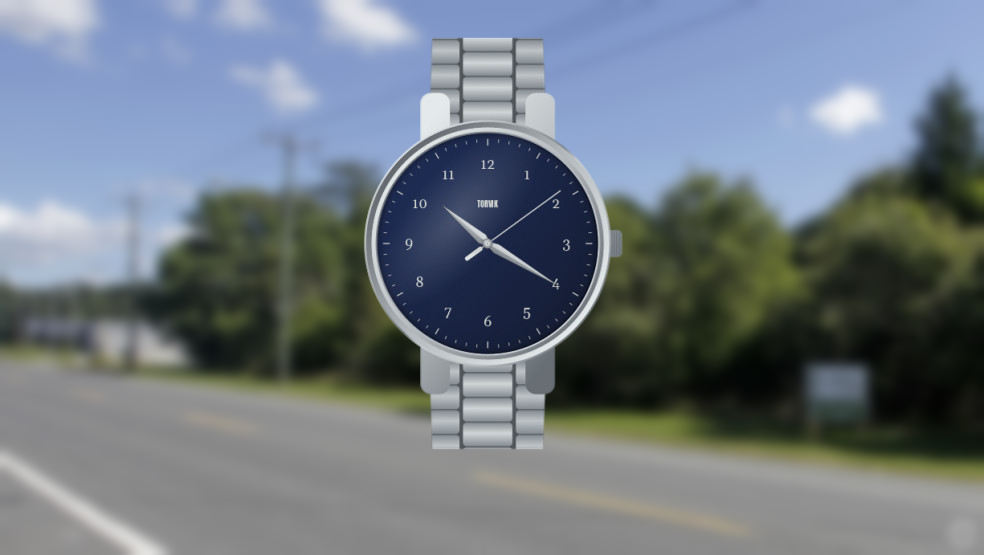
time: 10:20:09
